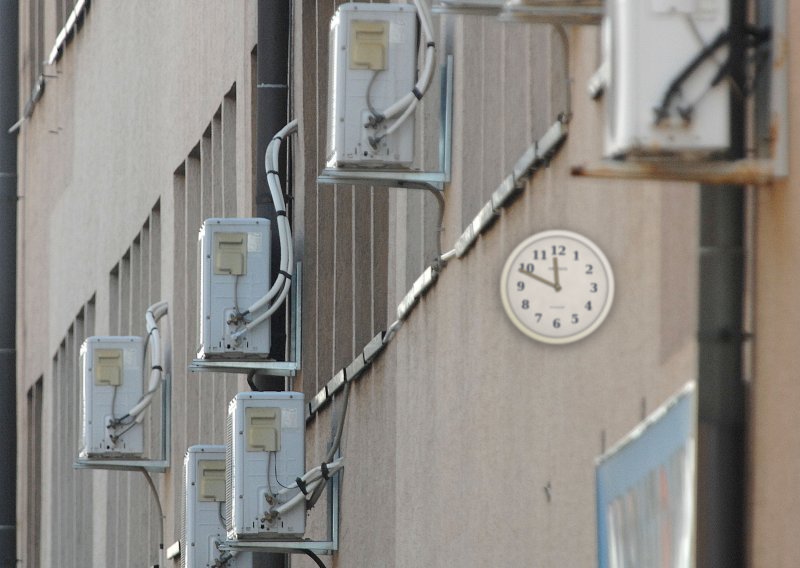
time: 11:49
